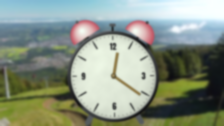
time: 12:21
